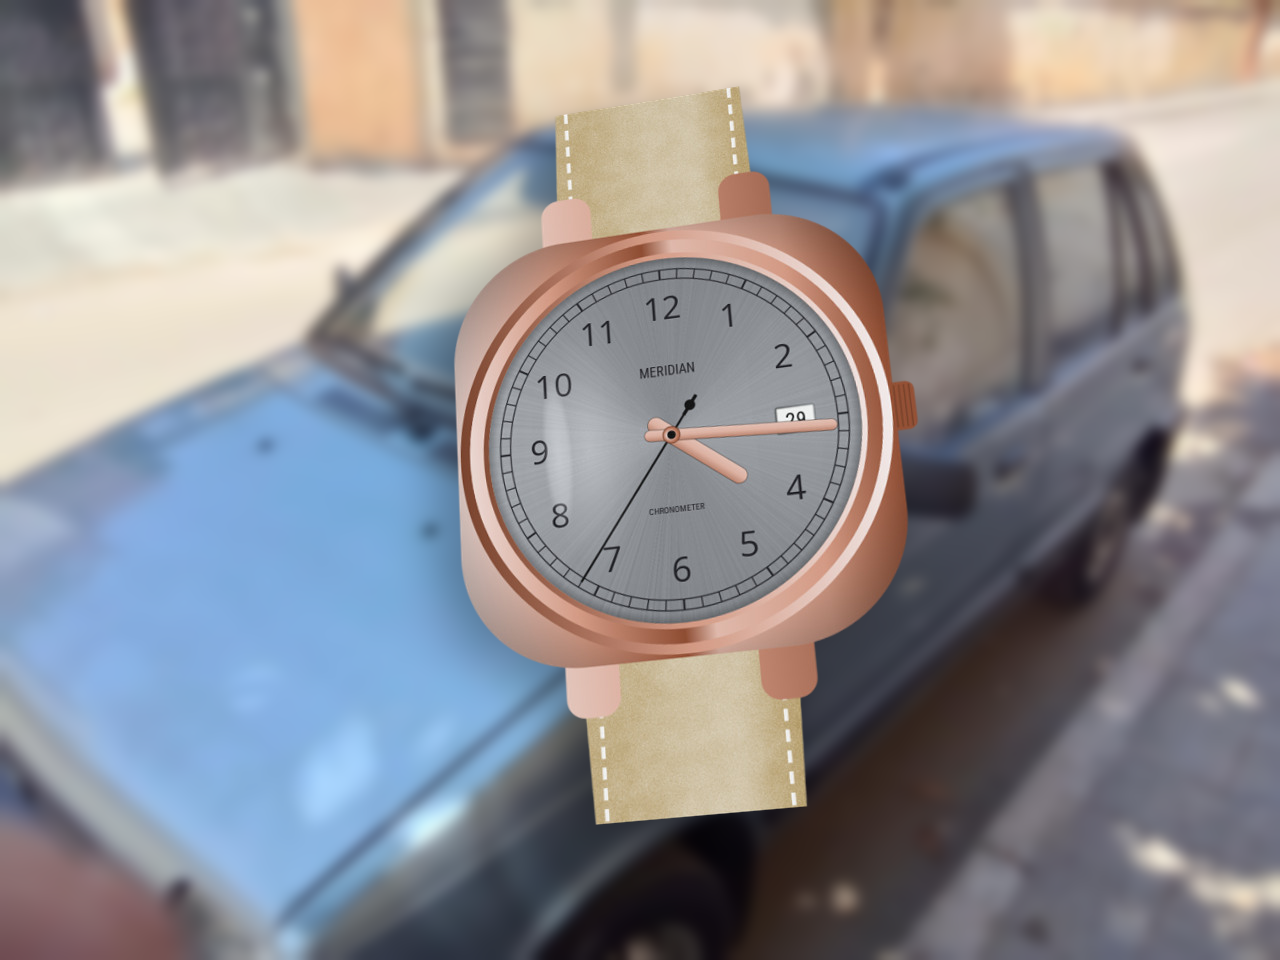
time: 4:15:36
